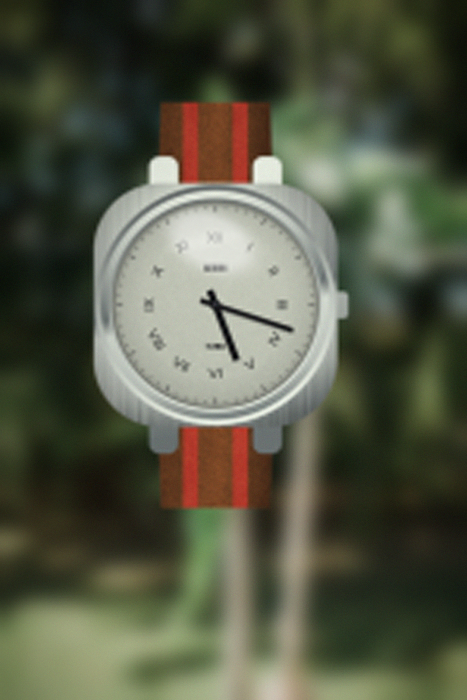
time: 5:18
